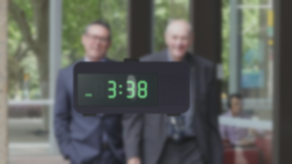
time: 3:38
